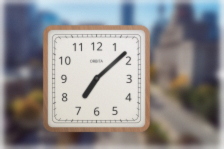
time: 7:08
